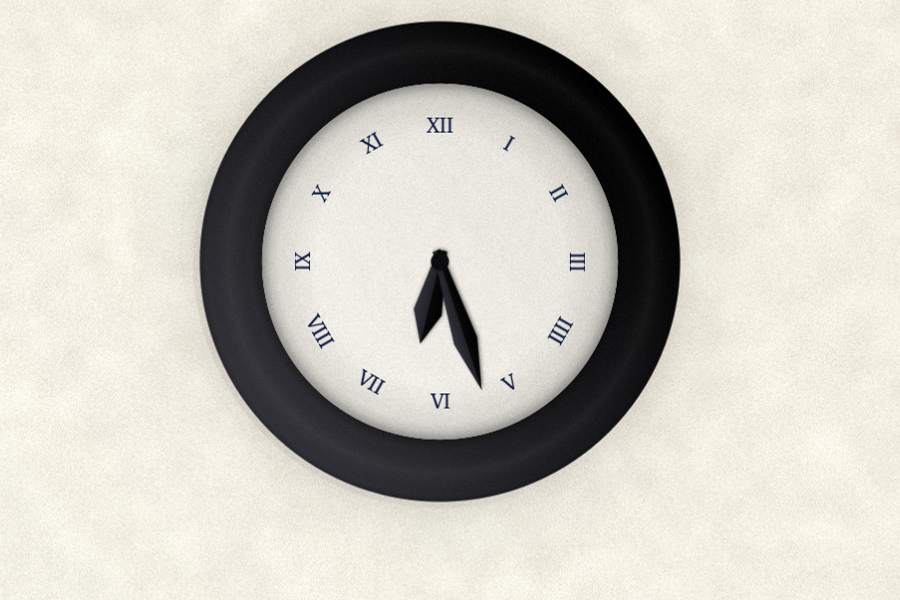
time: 6:27
